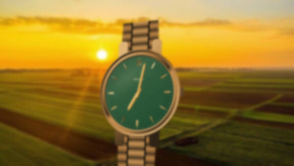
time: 7:02
